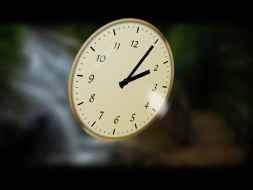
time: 2:05
